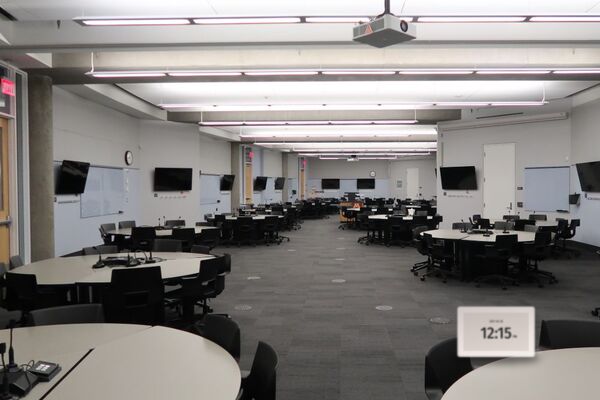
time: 12:15
